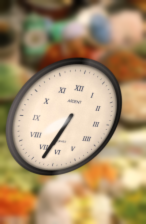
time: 6:33
